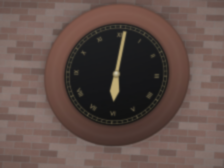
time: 6:01
